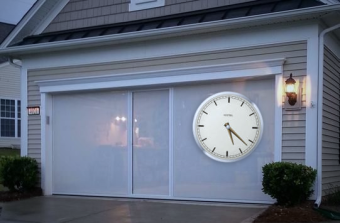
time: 5:22
